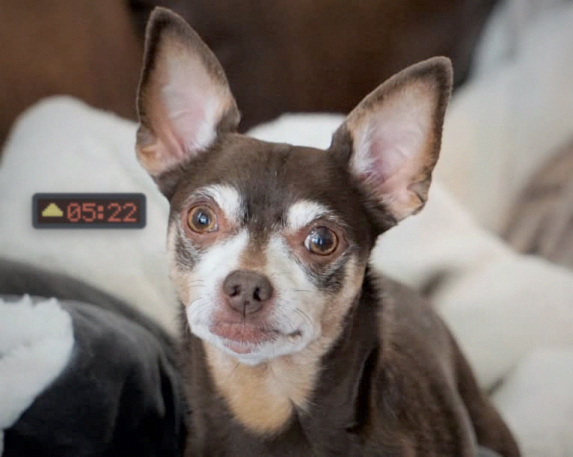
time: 5:22
